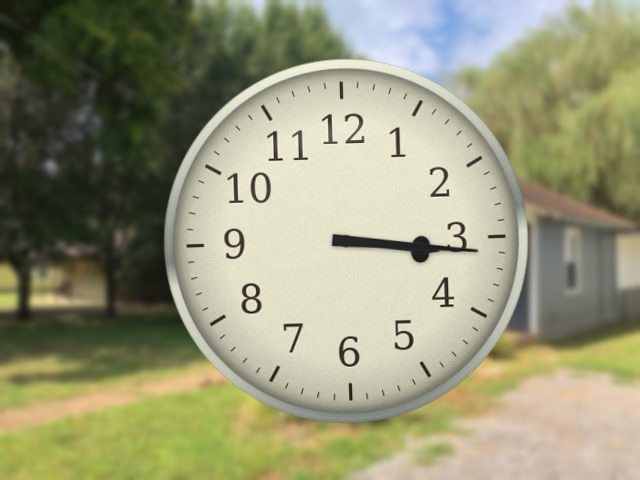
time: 3:16
